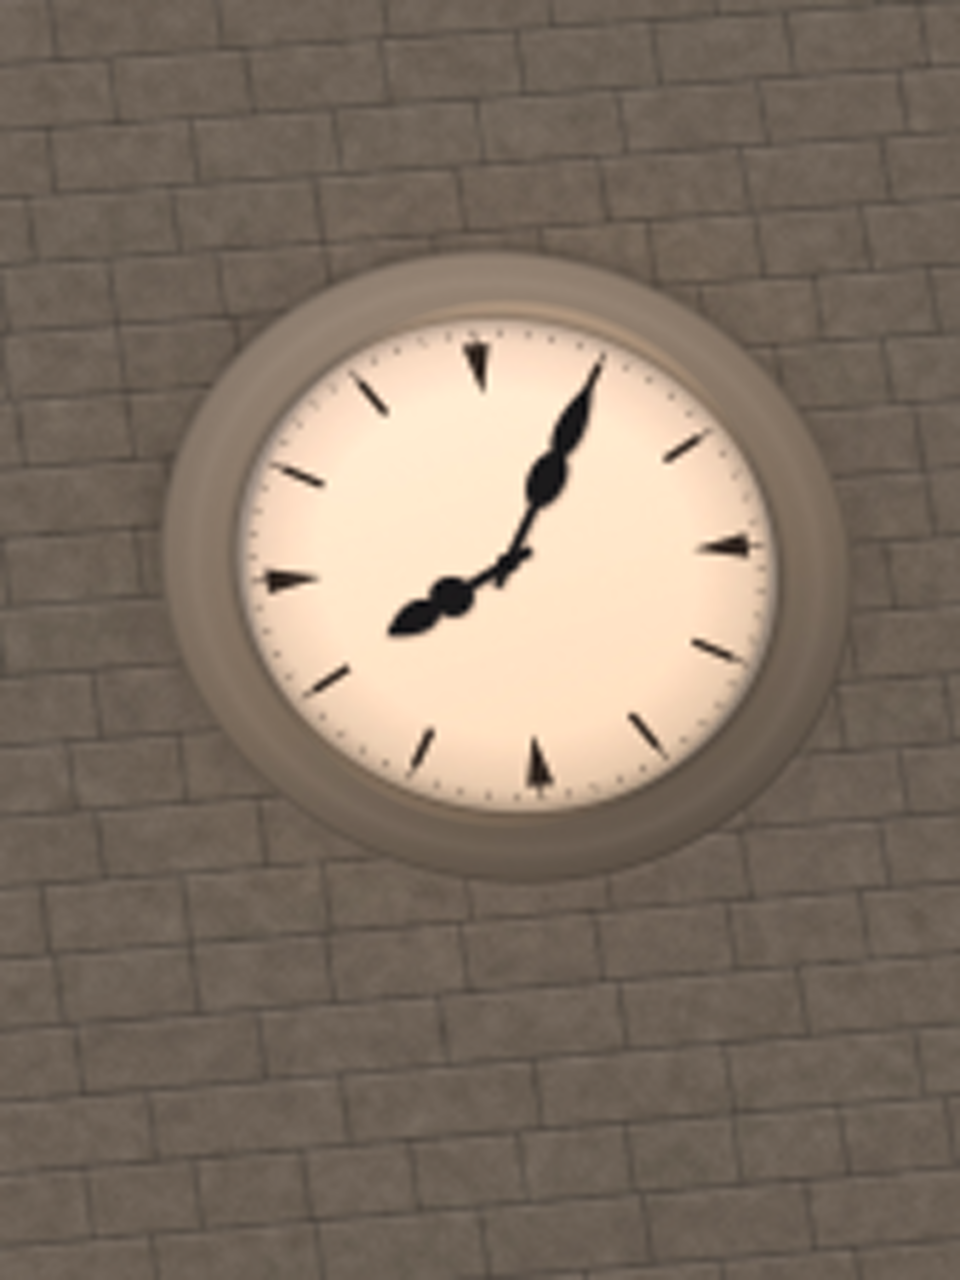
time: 8:05
